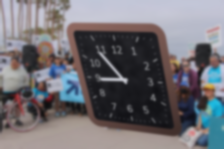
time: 8:54
